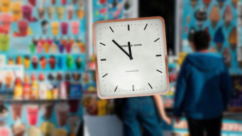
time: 11:53
